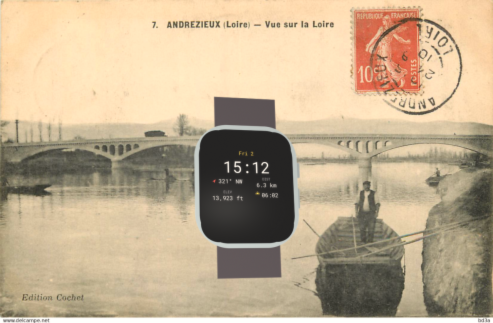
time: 15:12
